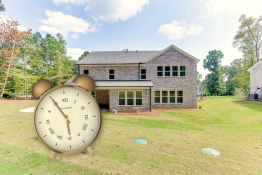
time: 5:55
